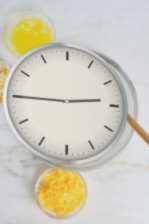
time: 2:45
